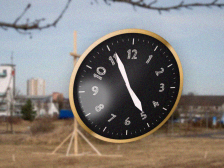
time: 4:56
